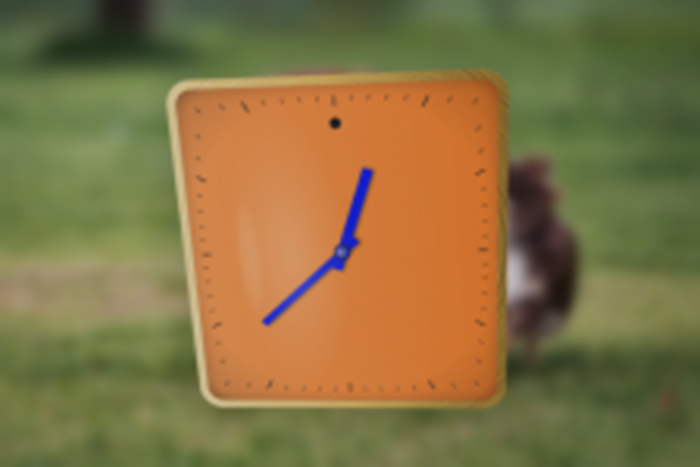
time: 12:38
